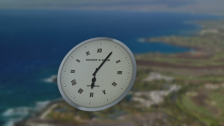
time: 6:05
